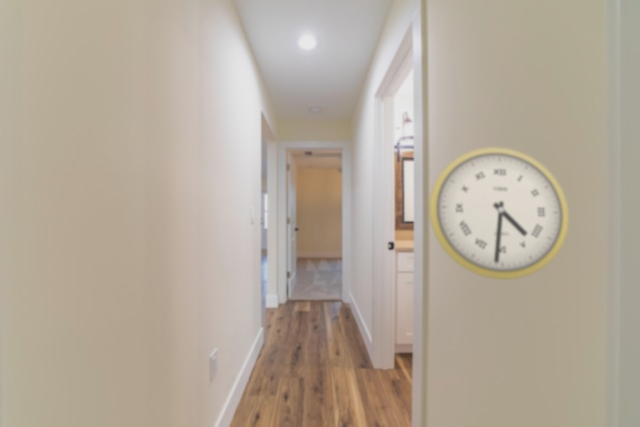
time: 4:31
